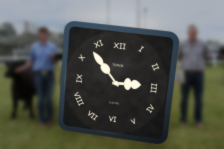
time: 2:53
